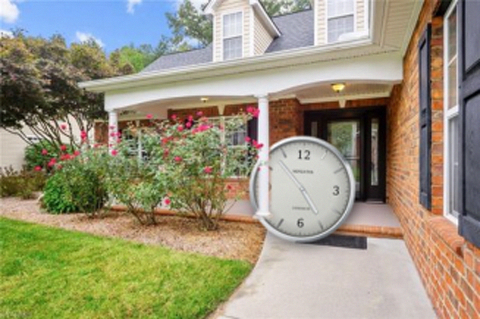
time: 4:53
